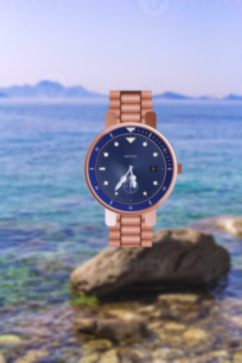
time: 5:36
